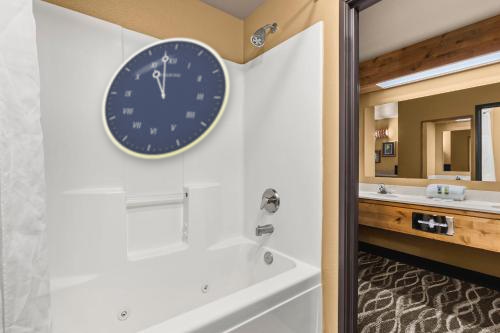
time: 10:58
